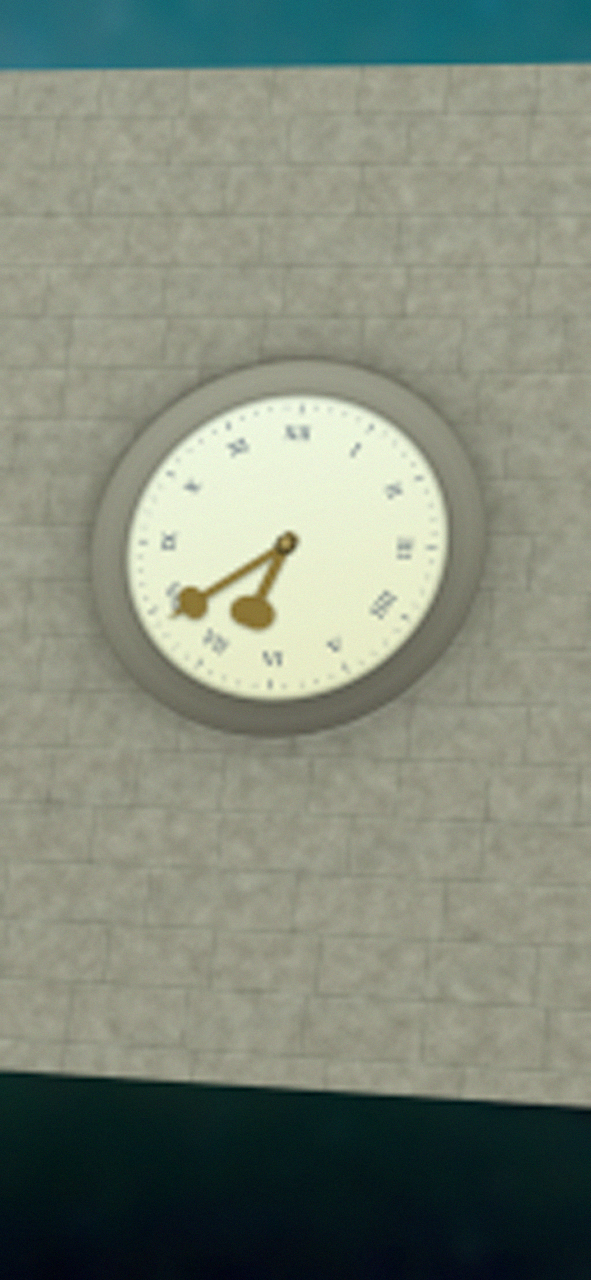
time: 6:39
